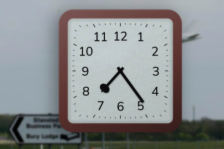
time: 7:24
